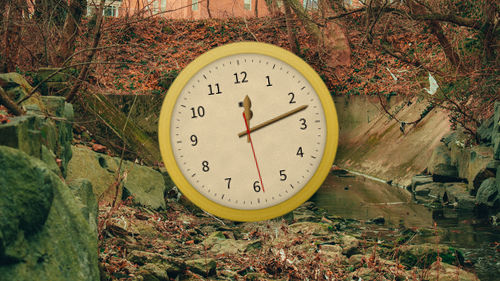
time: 12:12:29
